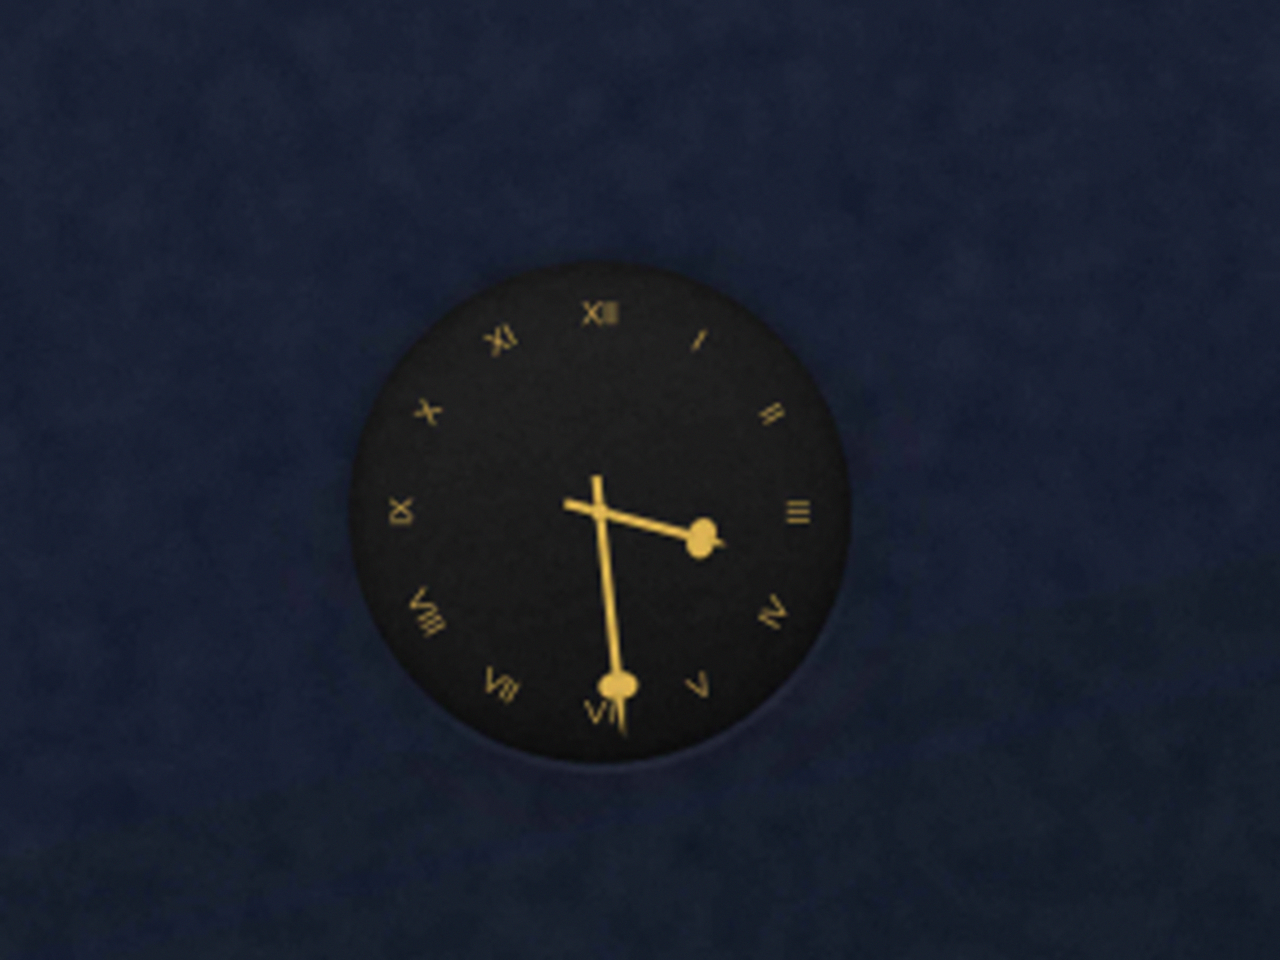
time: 3:29
